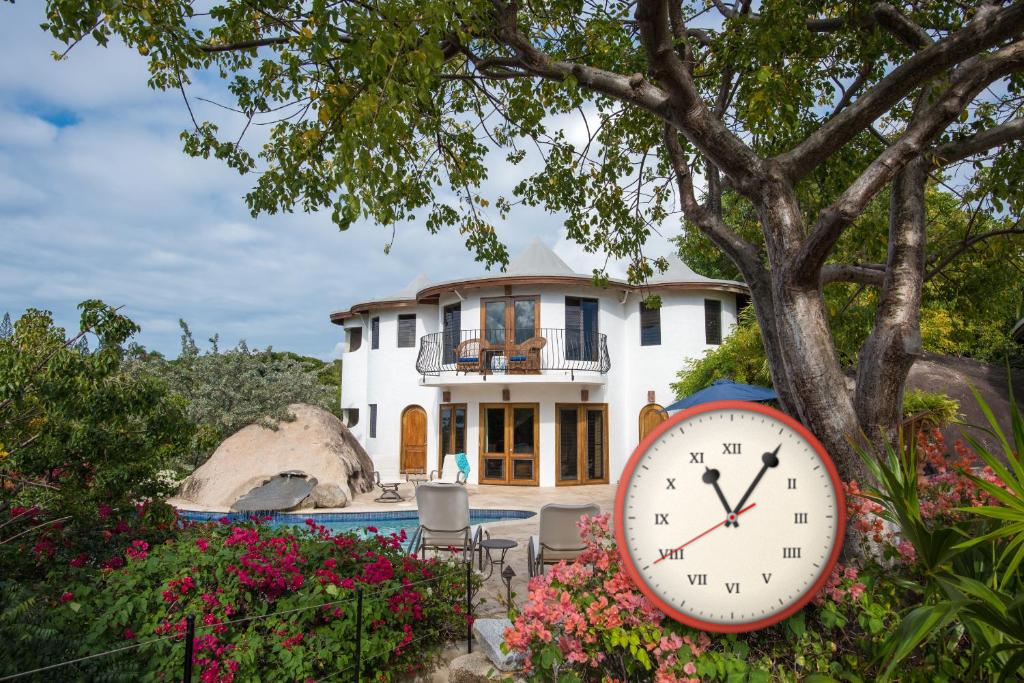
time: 11:05:40
